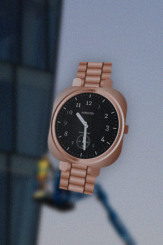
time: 10:29
